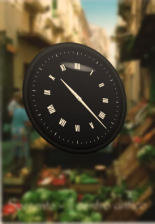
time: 10:22
